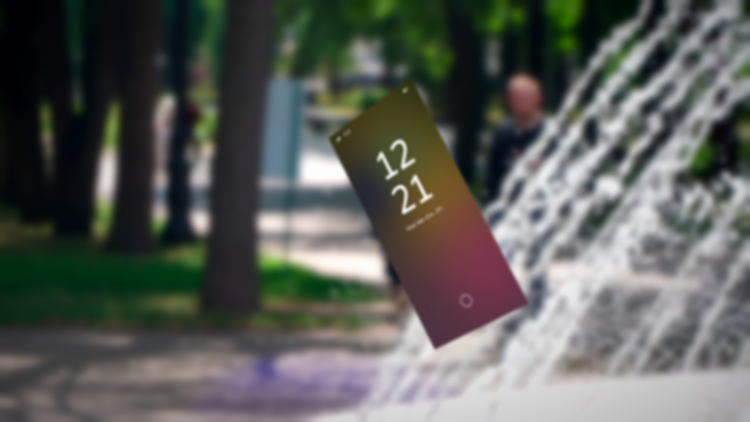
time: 12:21
